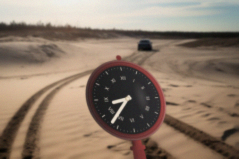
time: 8:37
